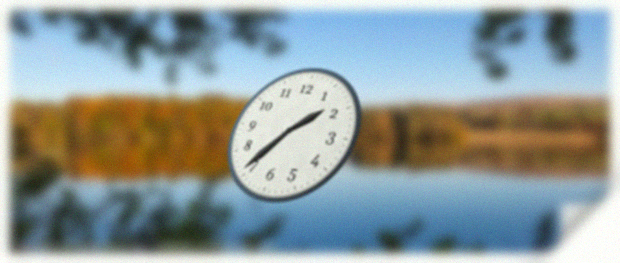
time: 1:36
